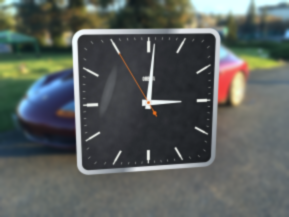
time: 3:00:55
